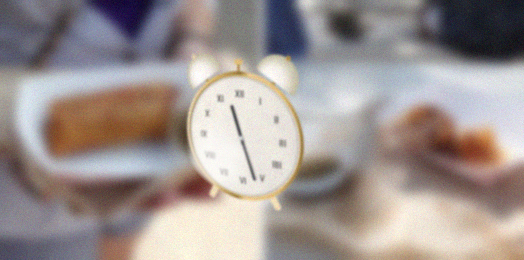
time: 11:27
